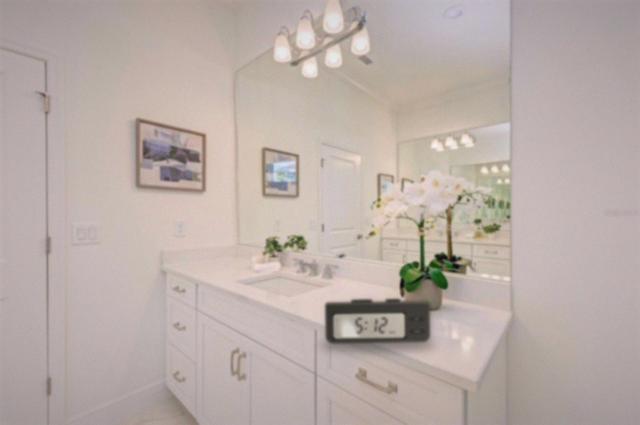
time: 5:12
